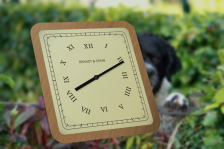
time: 8:11
